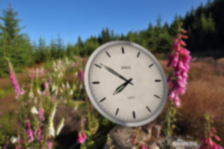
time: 7:51
